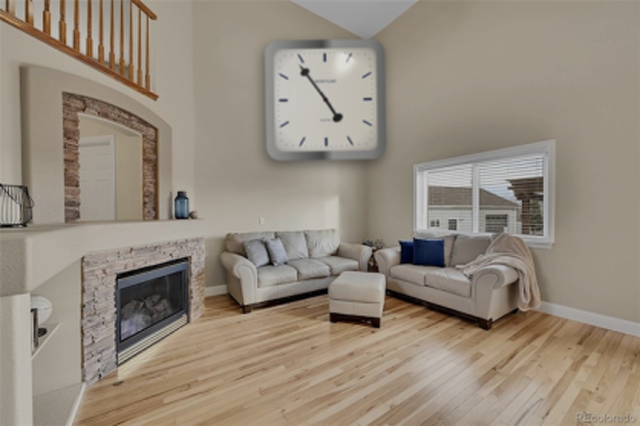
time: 4:54
